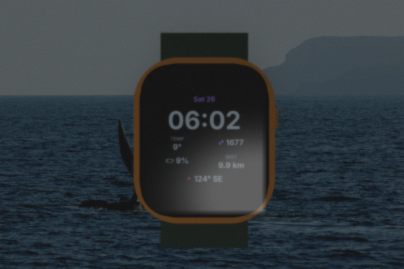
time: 6:02
